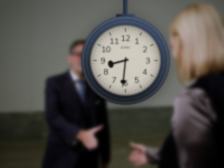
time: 8:31
